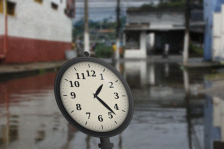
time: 1:23
